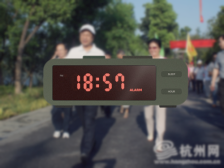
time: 18:57
